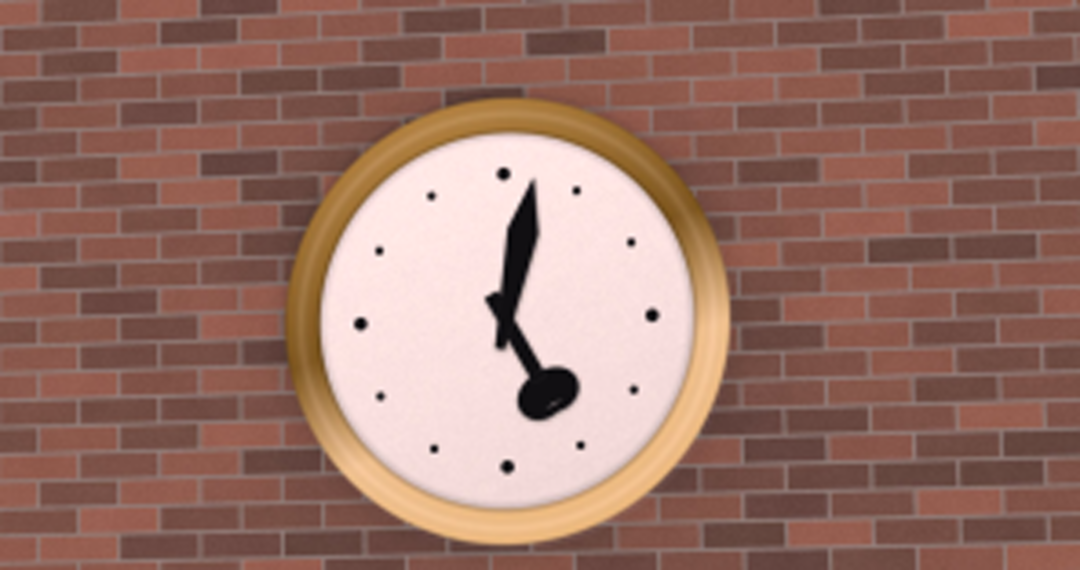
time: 5:02
